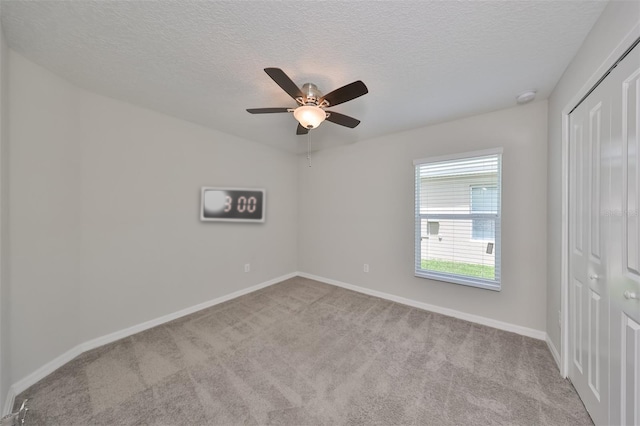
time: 3:00
